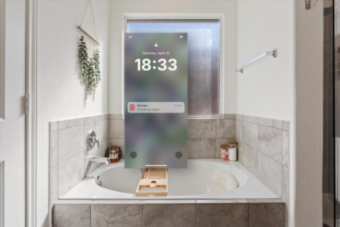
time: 18:33
